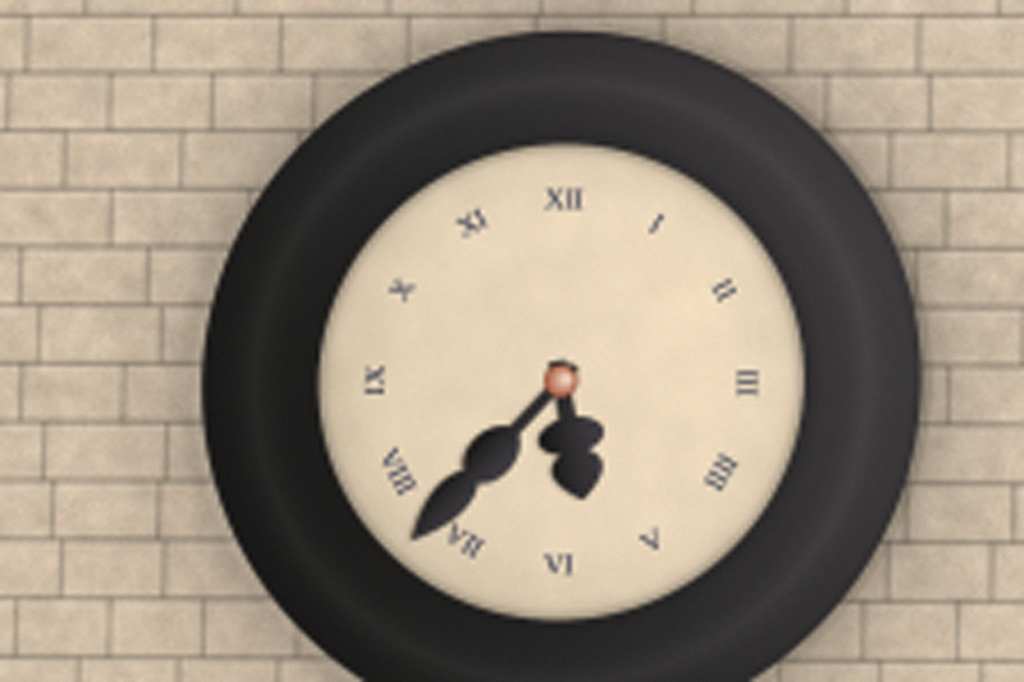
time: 5:37
